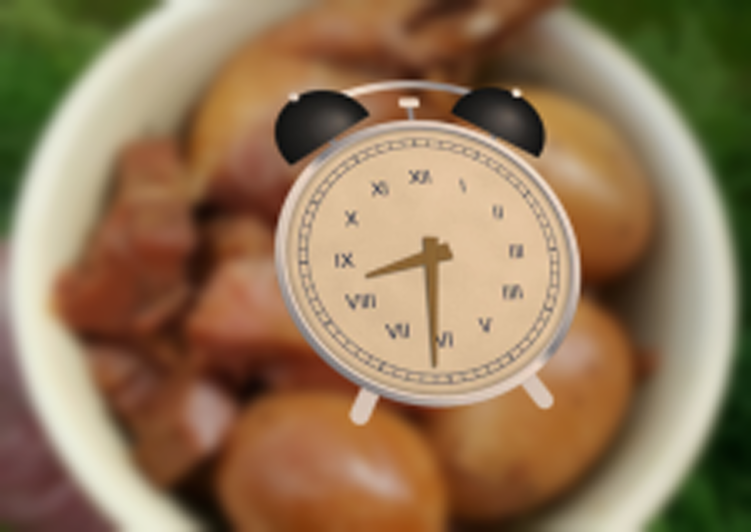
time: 8:31
